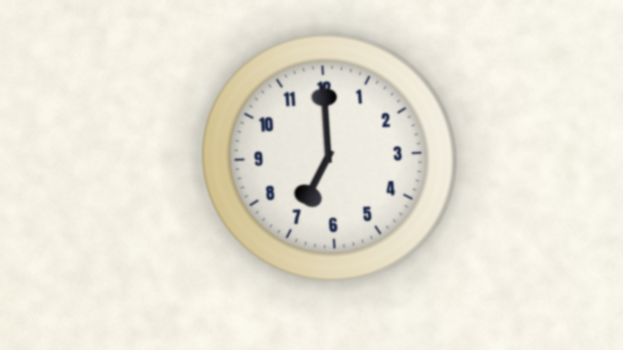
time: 7:00
